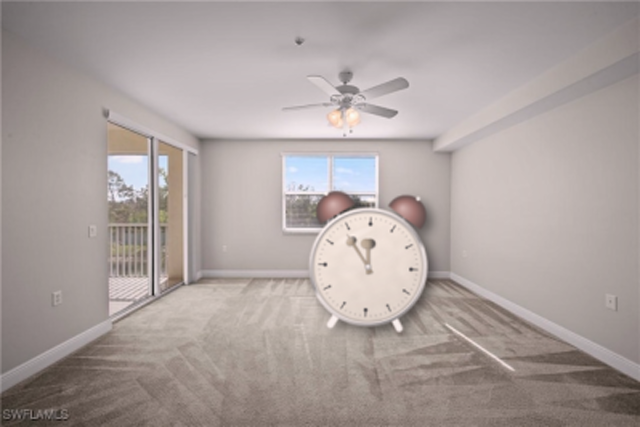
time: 11:54
